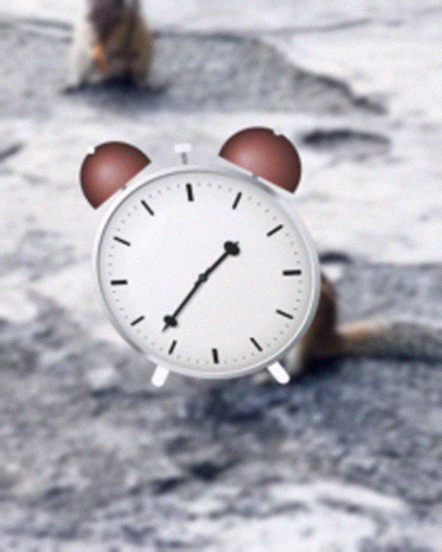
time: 1:37
